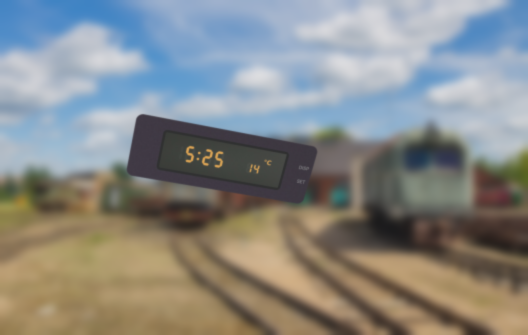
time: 5:25
